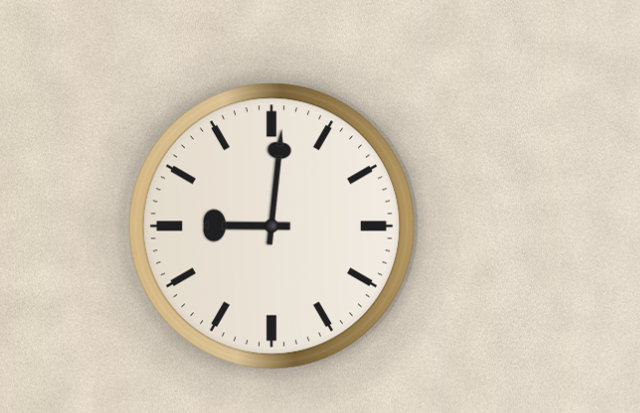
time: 9:01
